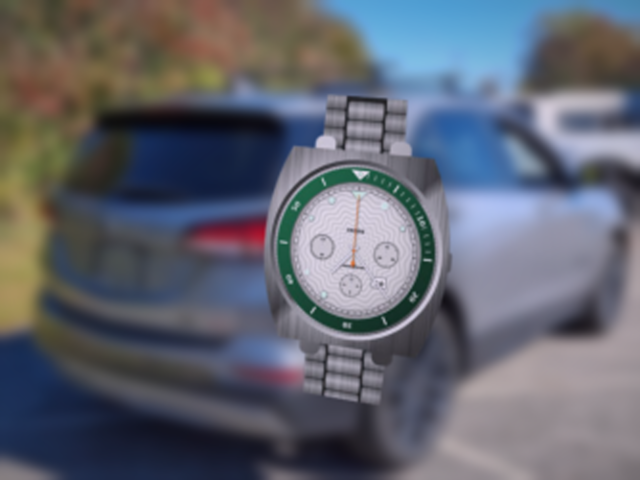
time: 7:23
